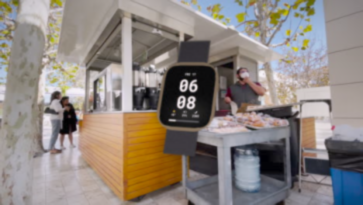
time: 6:08
